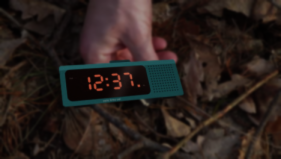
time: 12:37
